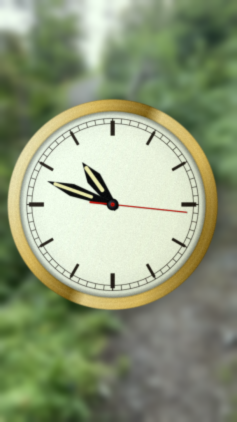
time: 10:48:16
